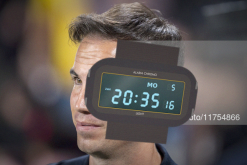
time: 20:35:16
